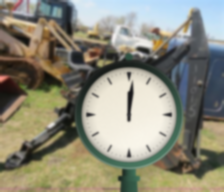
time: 12:01
